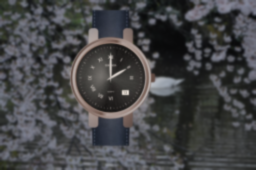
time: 2:00
